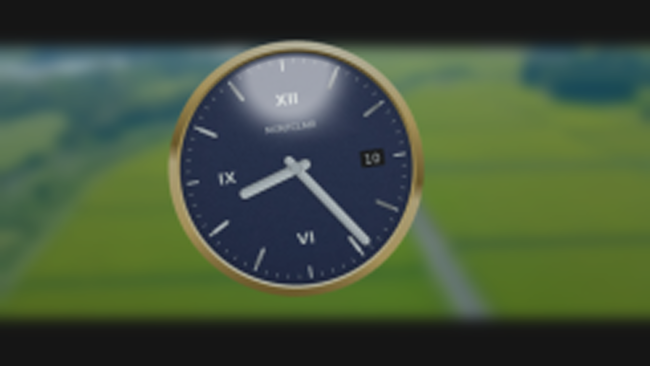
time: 8:24
